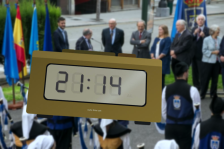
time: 21:14
